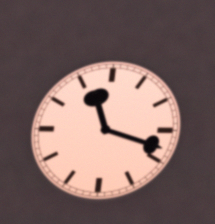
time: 11:18
